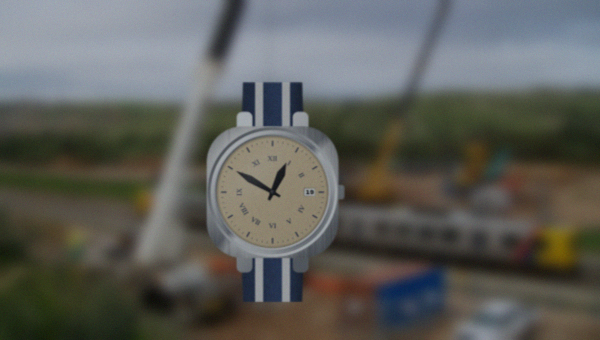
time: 12:50
